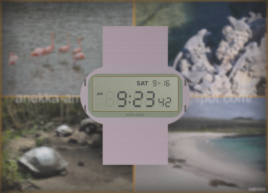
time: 9:23:42
